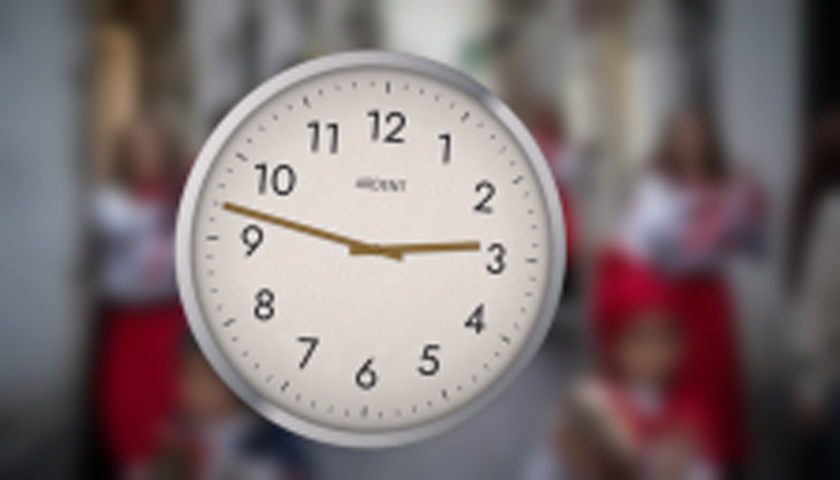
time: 2:47
